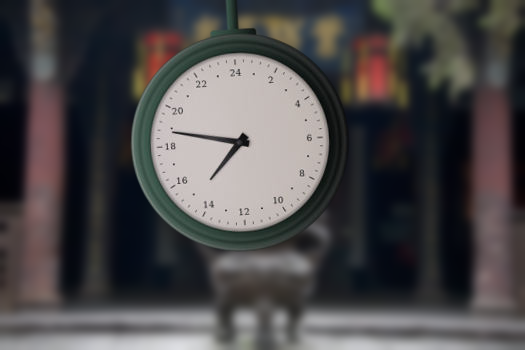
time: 14:47
